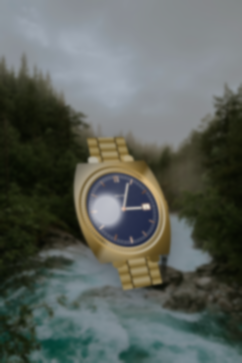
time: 3:04
